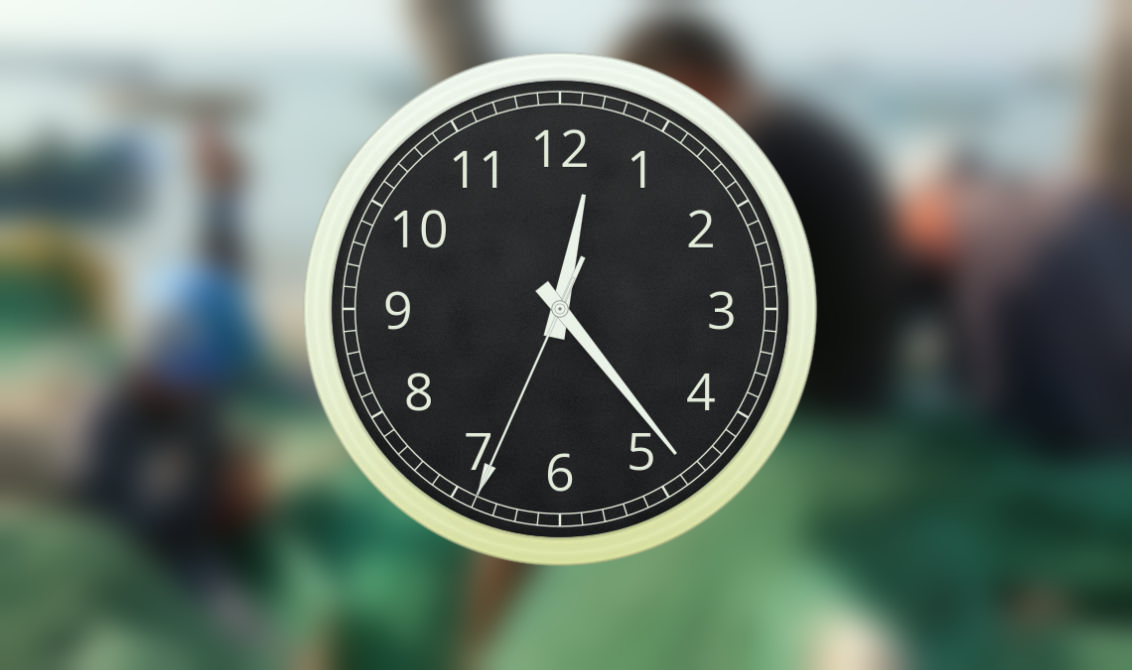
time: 12:23:34
